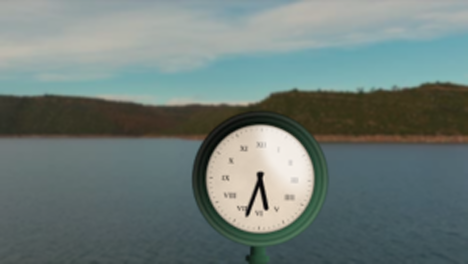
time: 5:33
